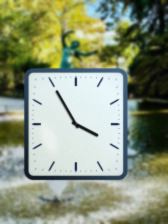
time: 3:55
